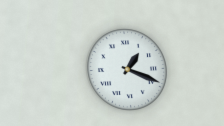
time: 1:19
